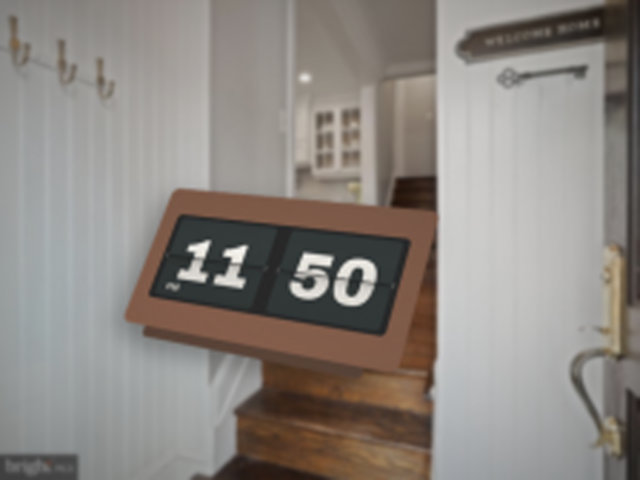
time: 11:50
